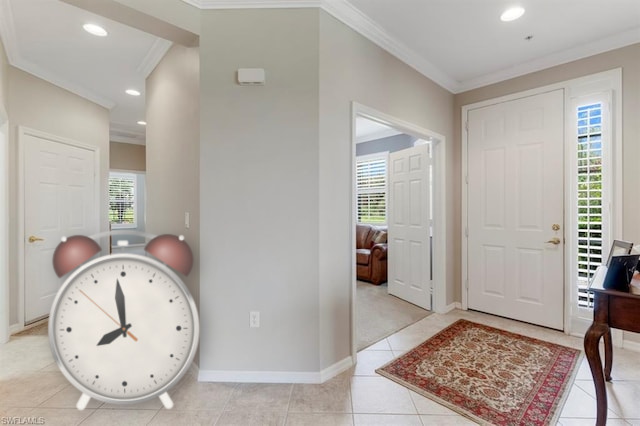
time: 7:58:52
